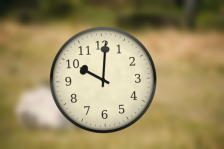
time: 10:01
